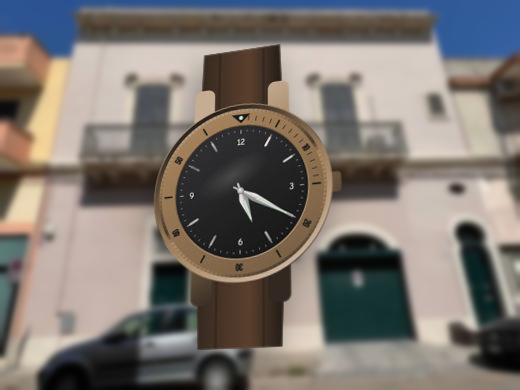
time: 5:20
